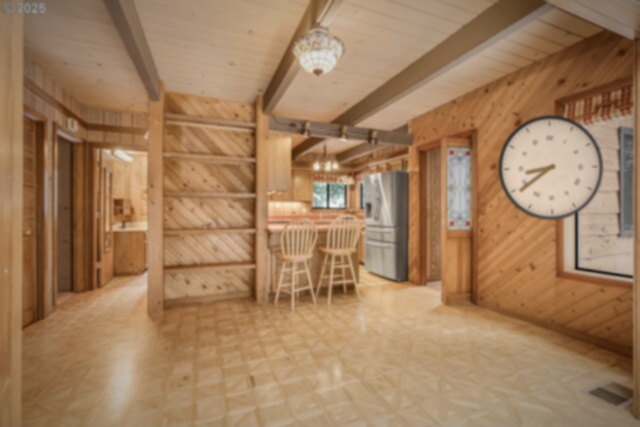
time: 8:39
